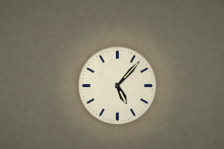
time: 5:07
